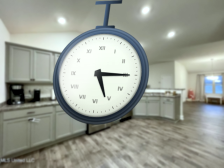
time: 5:15
